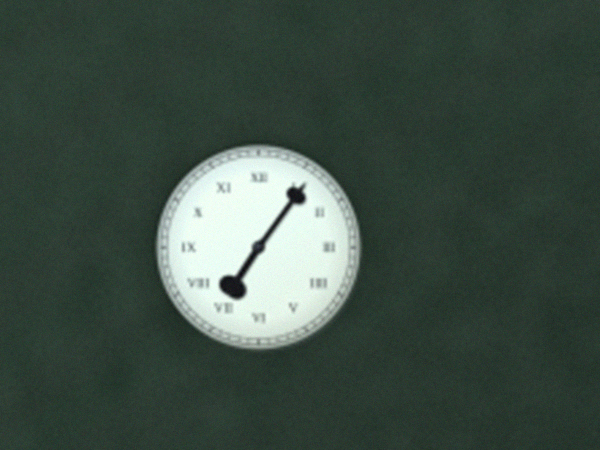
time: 7:06
